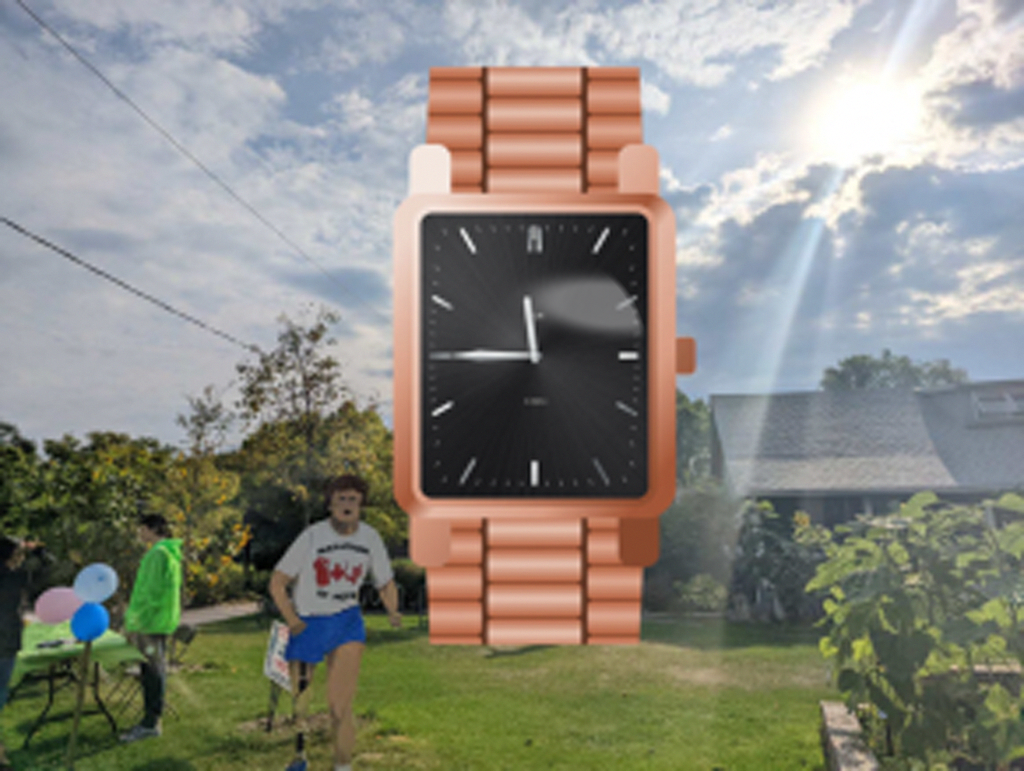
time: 11:45
